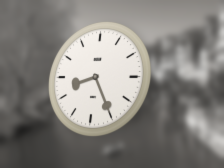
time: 8:25
